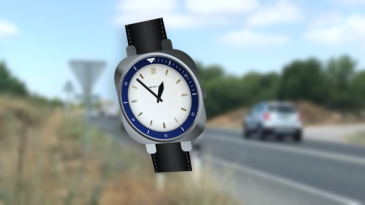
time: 12:53
